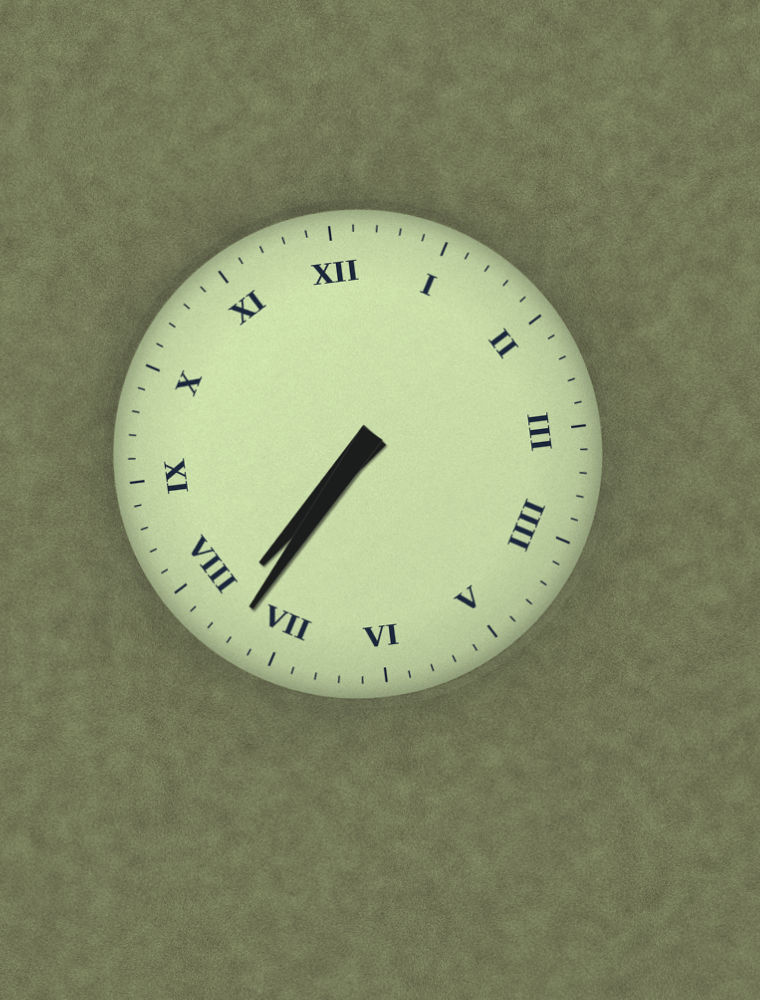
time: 7:37
